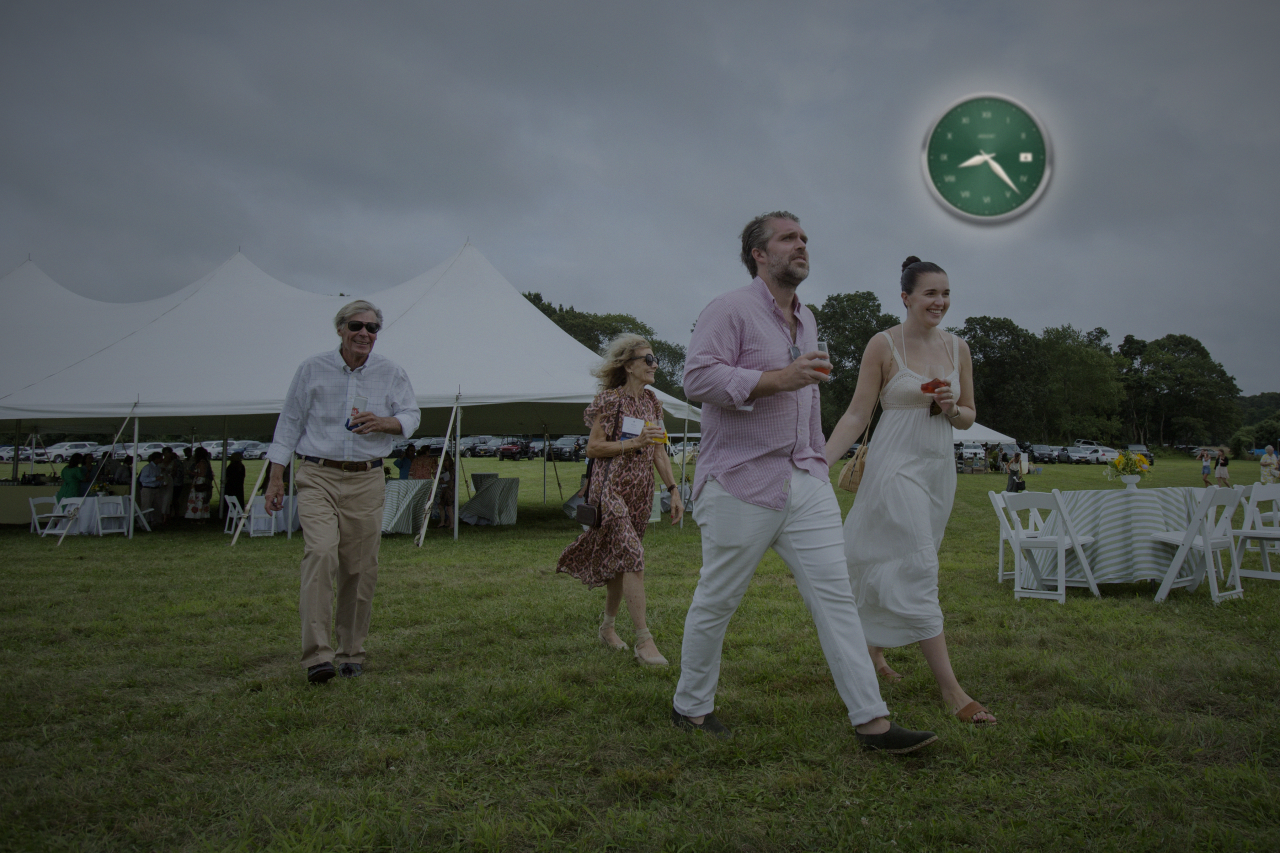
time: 8:23
